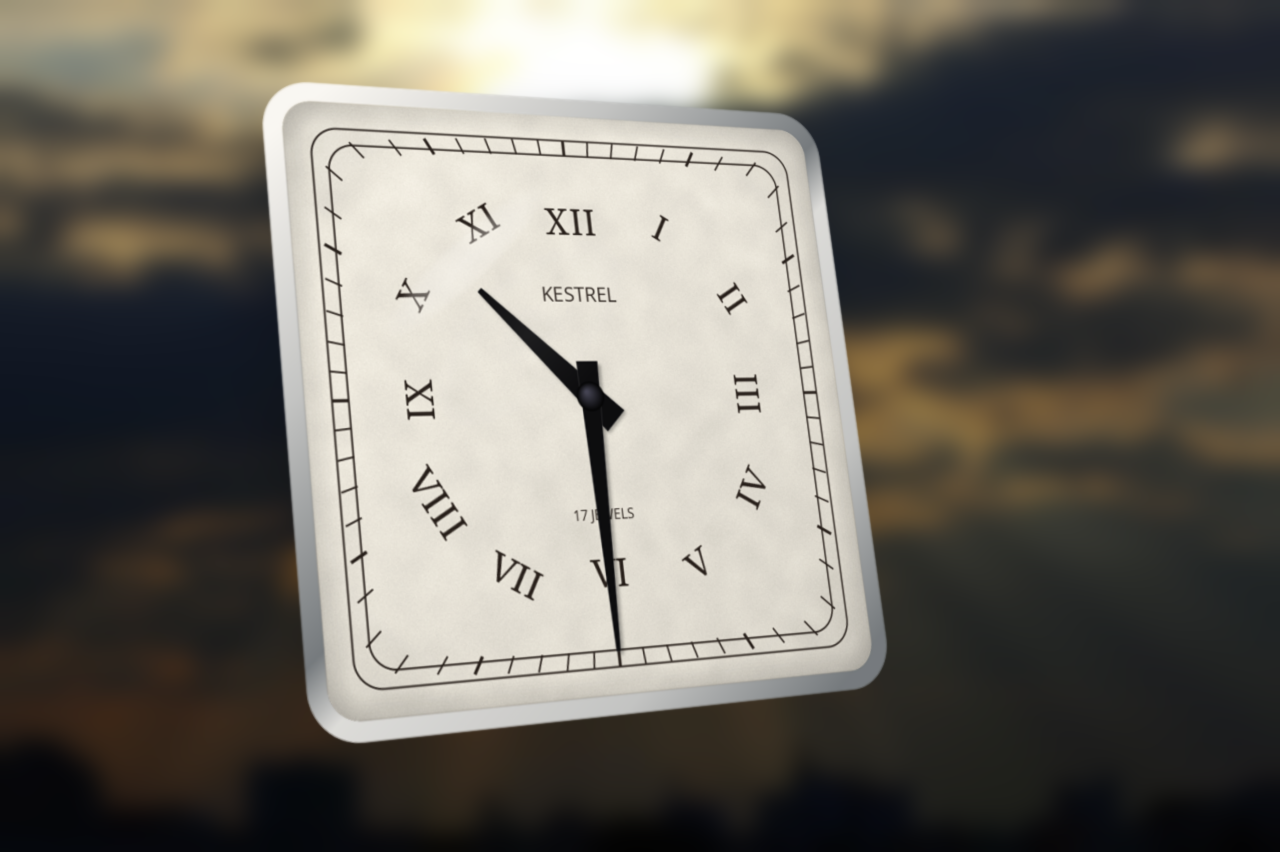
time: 10:30
